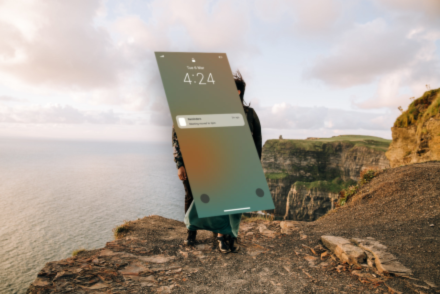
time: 4:24
